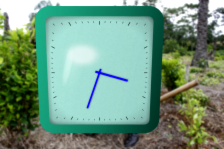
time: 3:33
